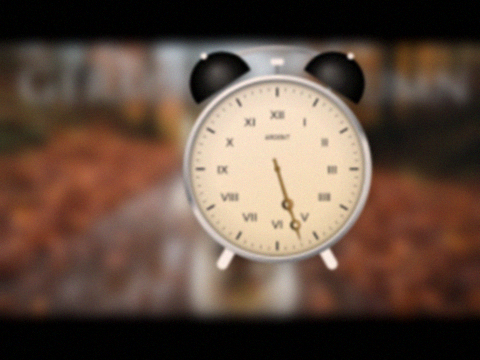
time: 5:27
